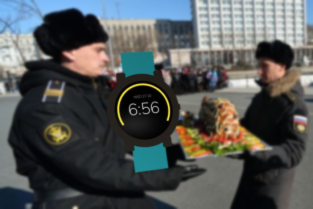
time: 6:56
